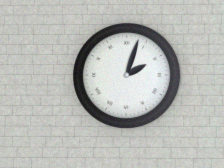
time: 2:03
